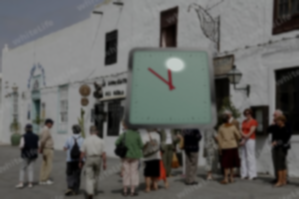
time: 11:52
